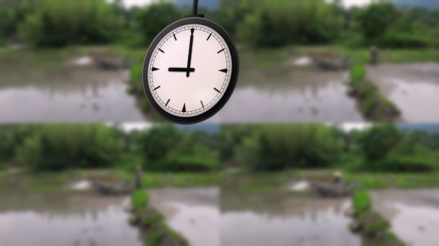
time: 9:00
